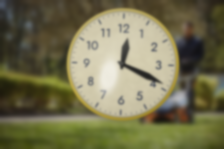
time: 12:19
